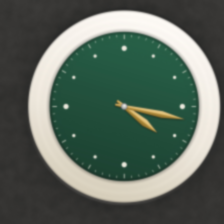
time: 4:17
